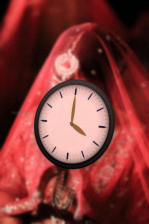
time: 4:00
